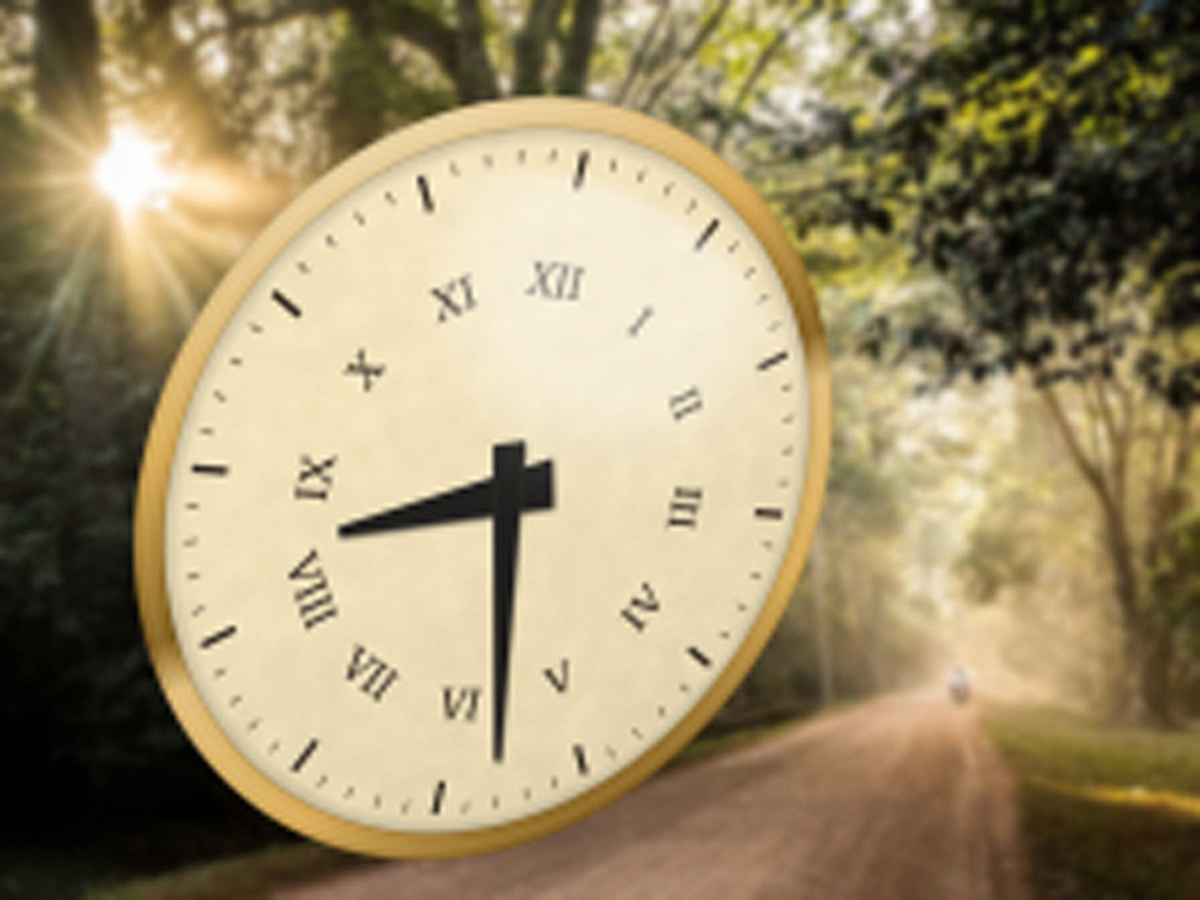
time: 8:28
